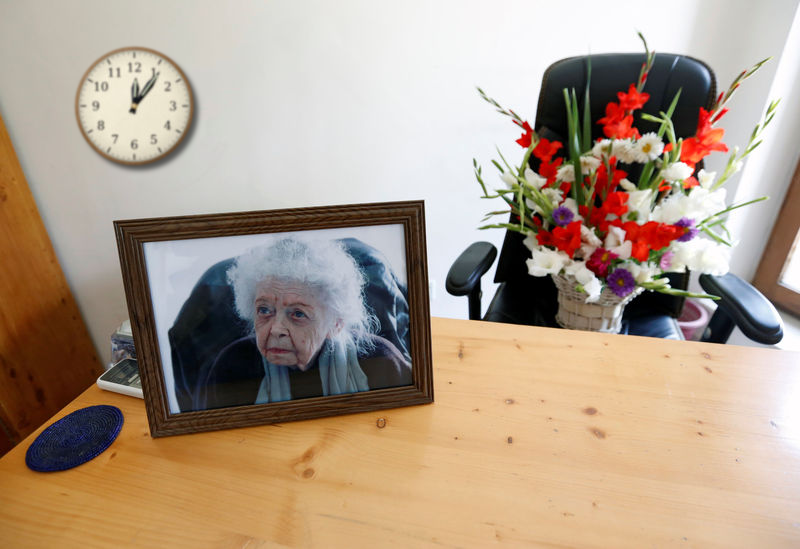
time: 12:06
